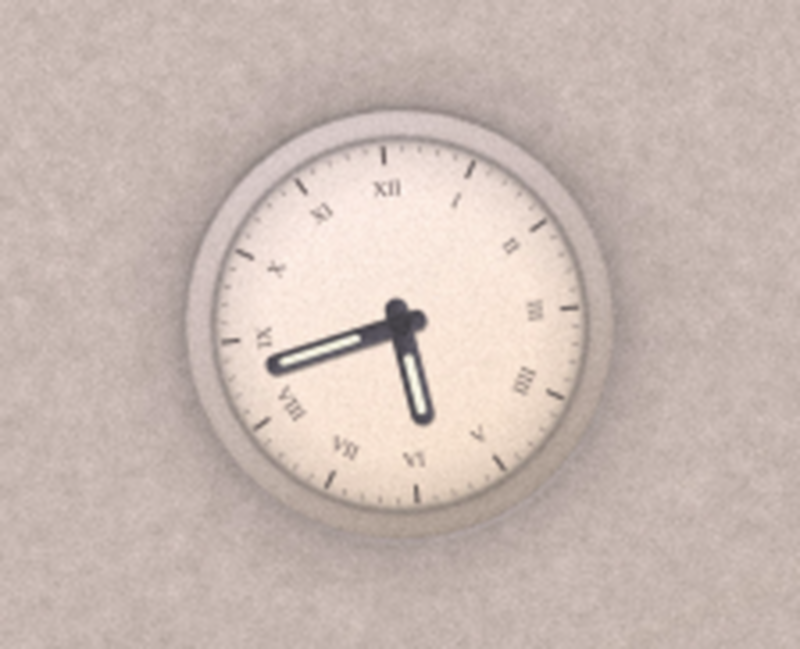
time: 5:43
